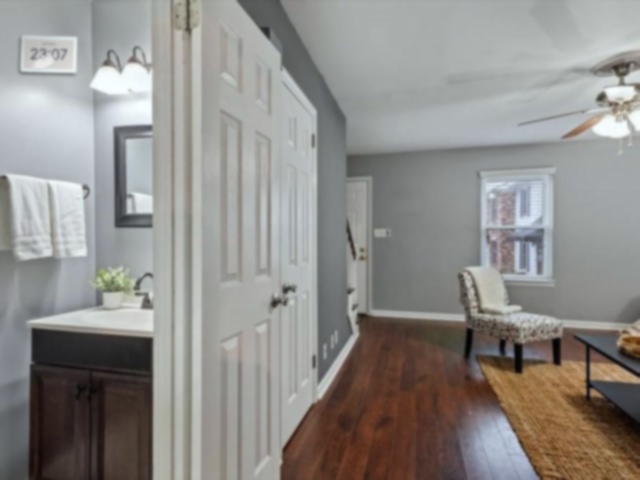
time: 23:07
